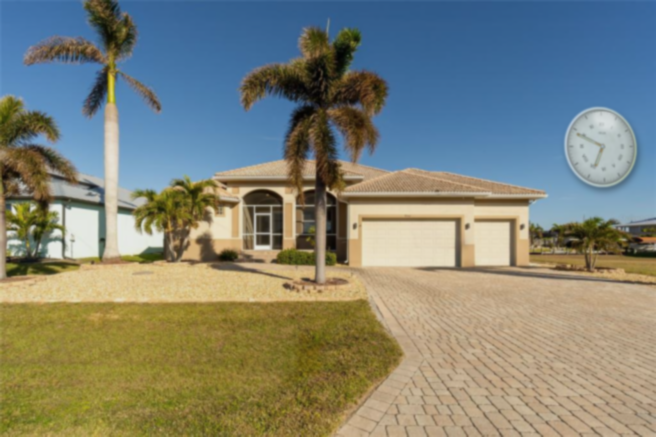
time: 6:49
